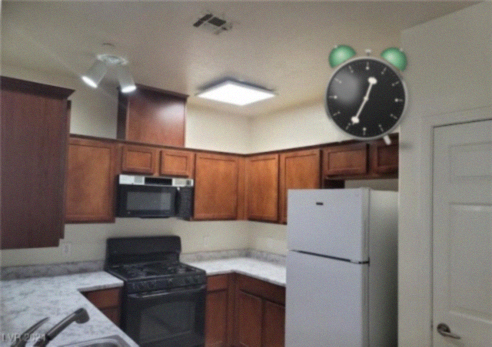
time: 12:34
